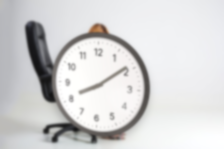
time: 8:09
